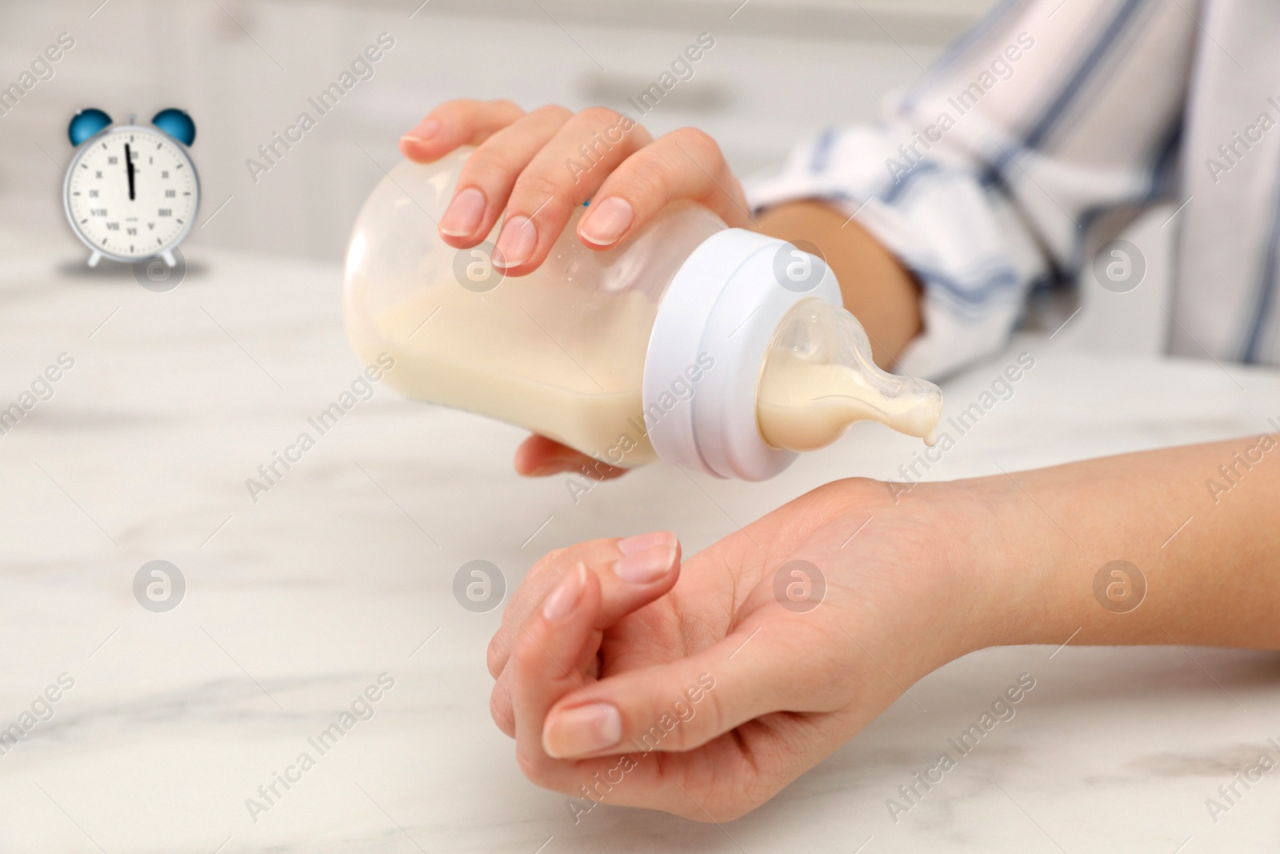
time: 11:59
